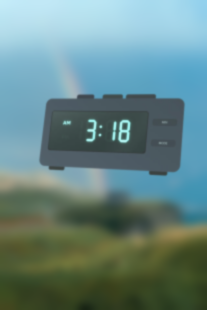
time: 3:18
